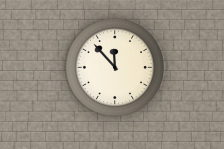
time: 11:53
